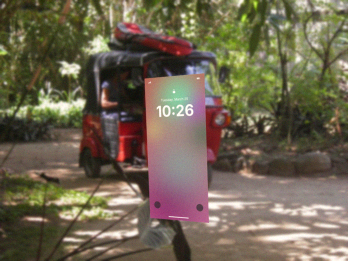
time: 10:26
